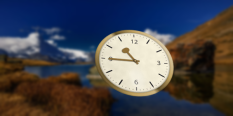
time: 10:45
